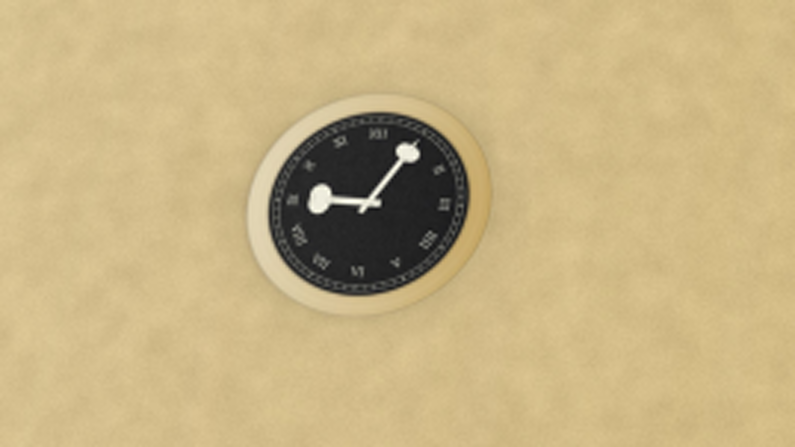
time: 9:05
